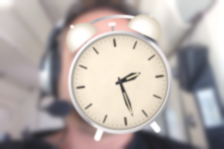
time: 2:28
